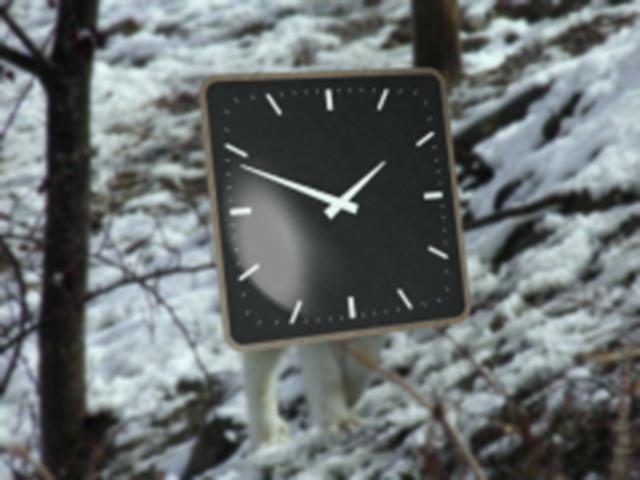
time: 1:49
